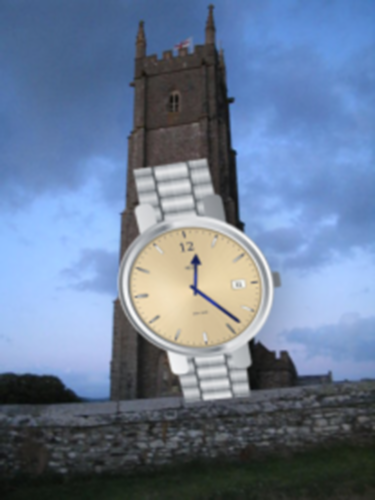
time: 12:23
